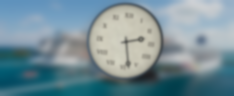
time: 2:28
